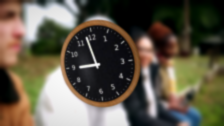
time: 8:58
